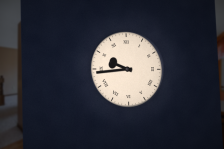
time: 9:44
